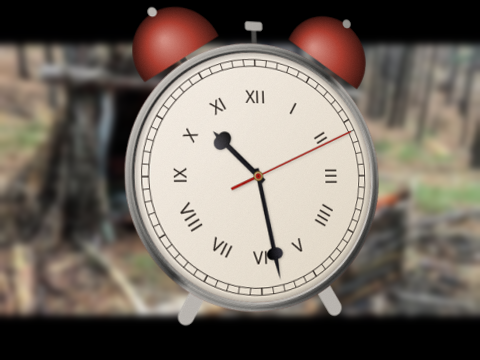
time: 10:28:11
